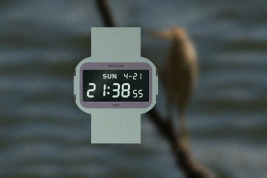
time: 21:38:55
